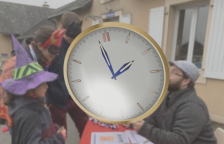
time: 1:58
